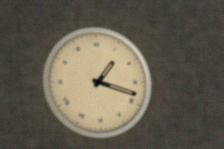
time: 1:18
